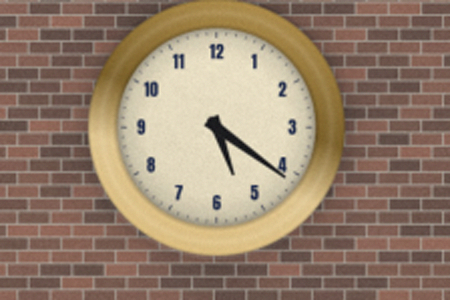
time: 5:21
